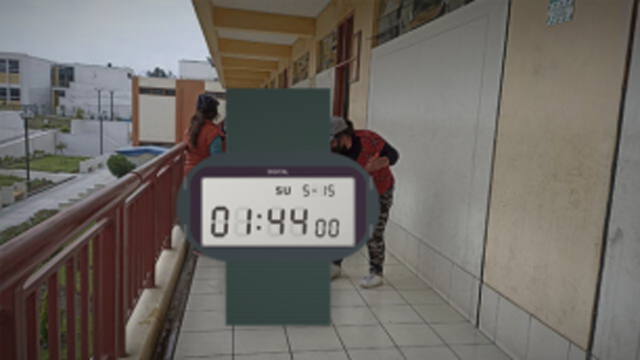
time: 1:44:00
